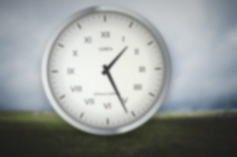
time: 1:26
